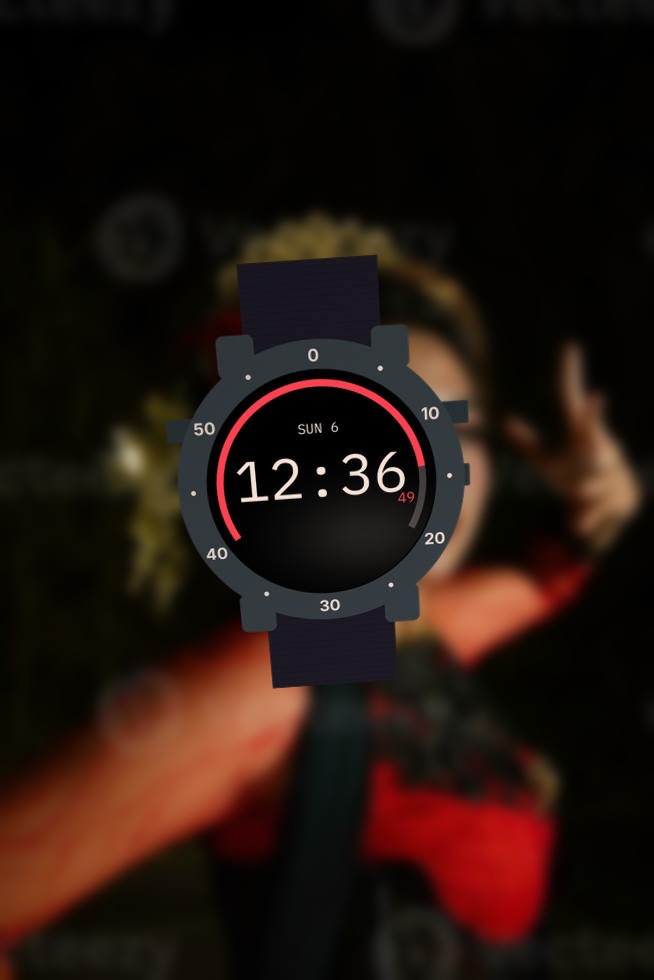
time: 12:36:49
